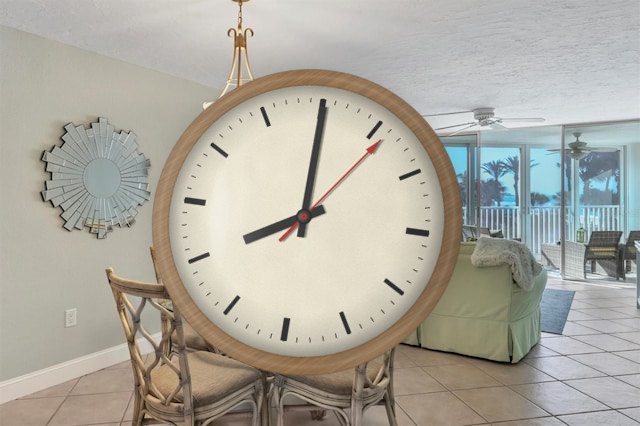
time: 8:00:06
